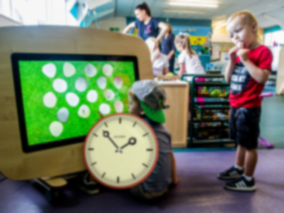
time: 1:53
